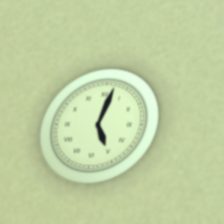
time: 5:02
